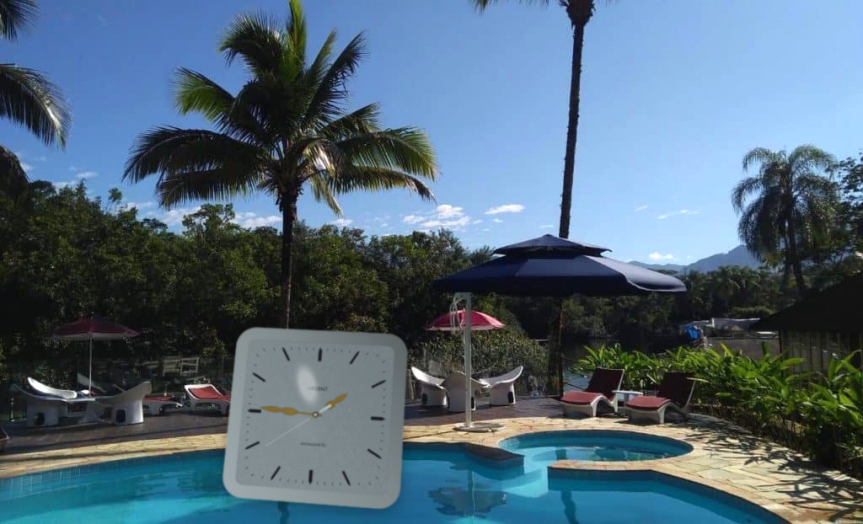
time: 1:45:39
